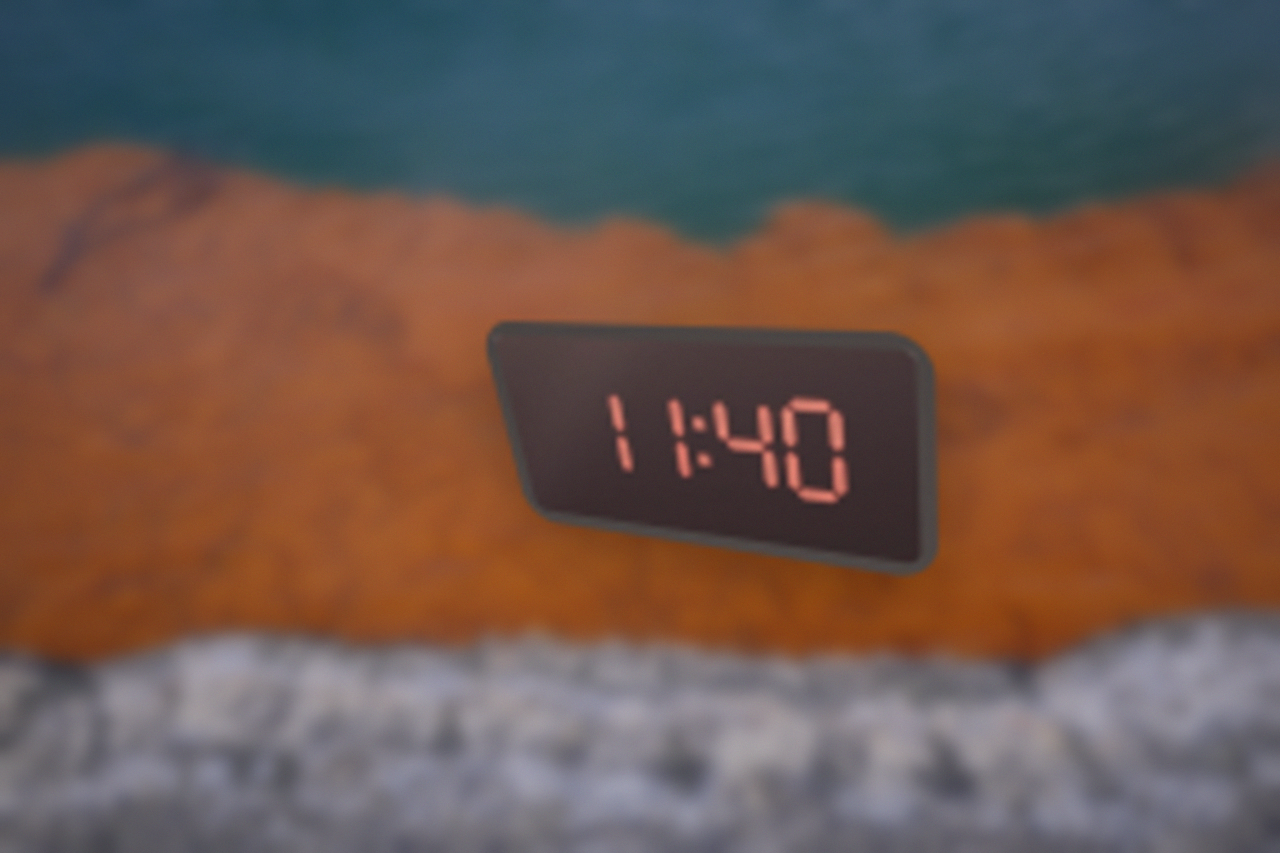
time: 11:40
